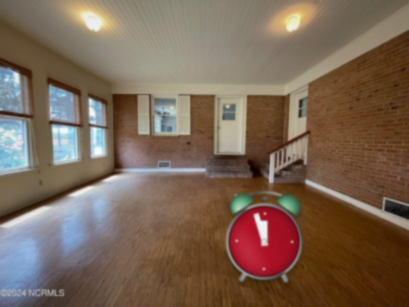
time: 11:57
